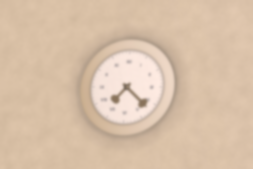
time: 7:22
